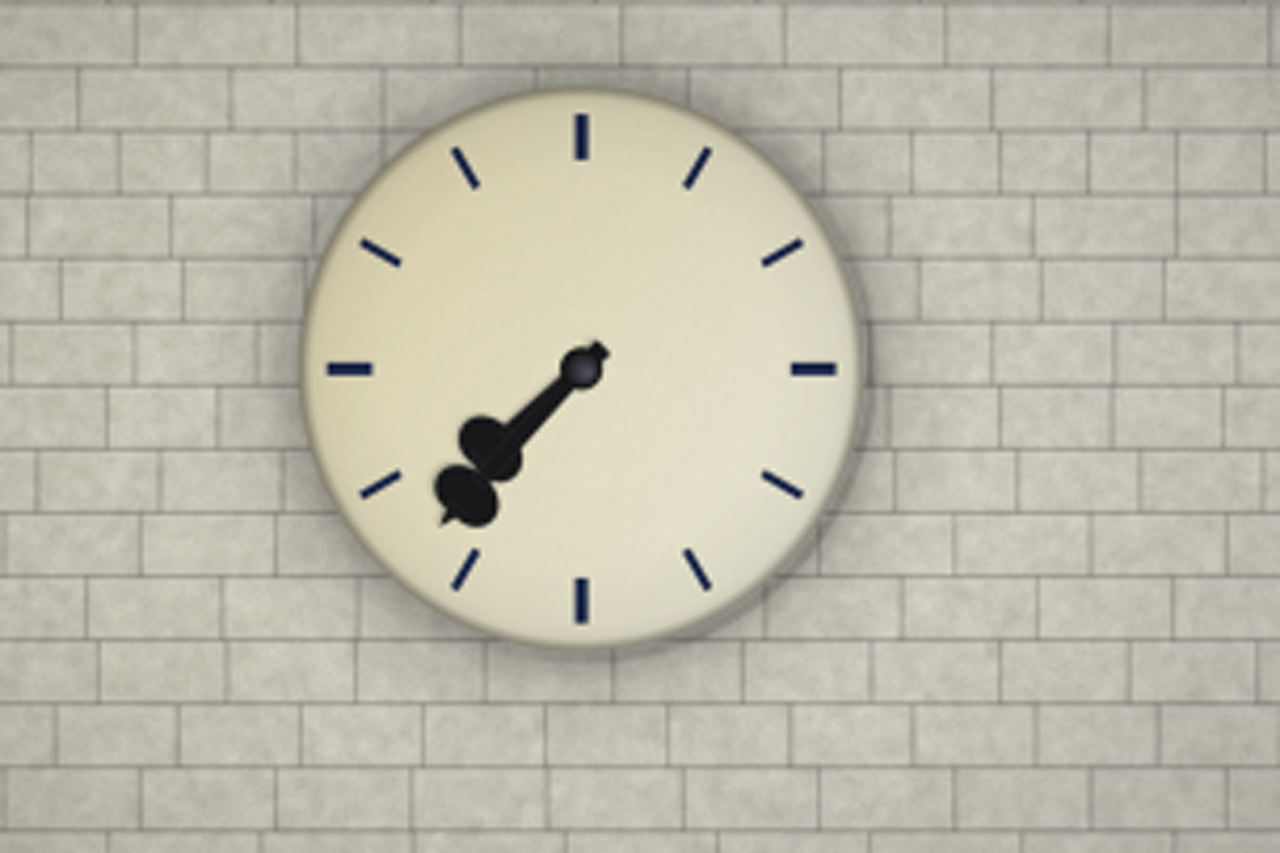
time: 7:37
